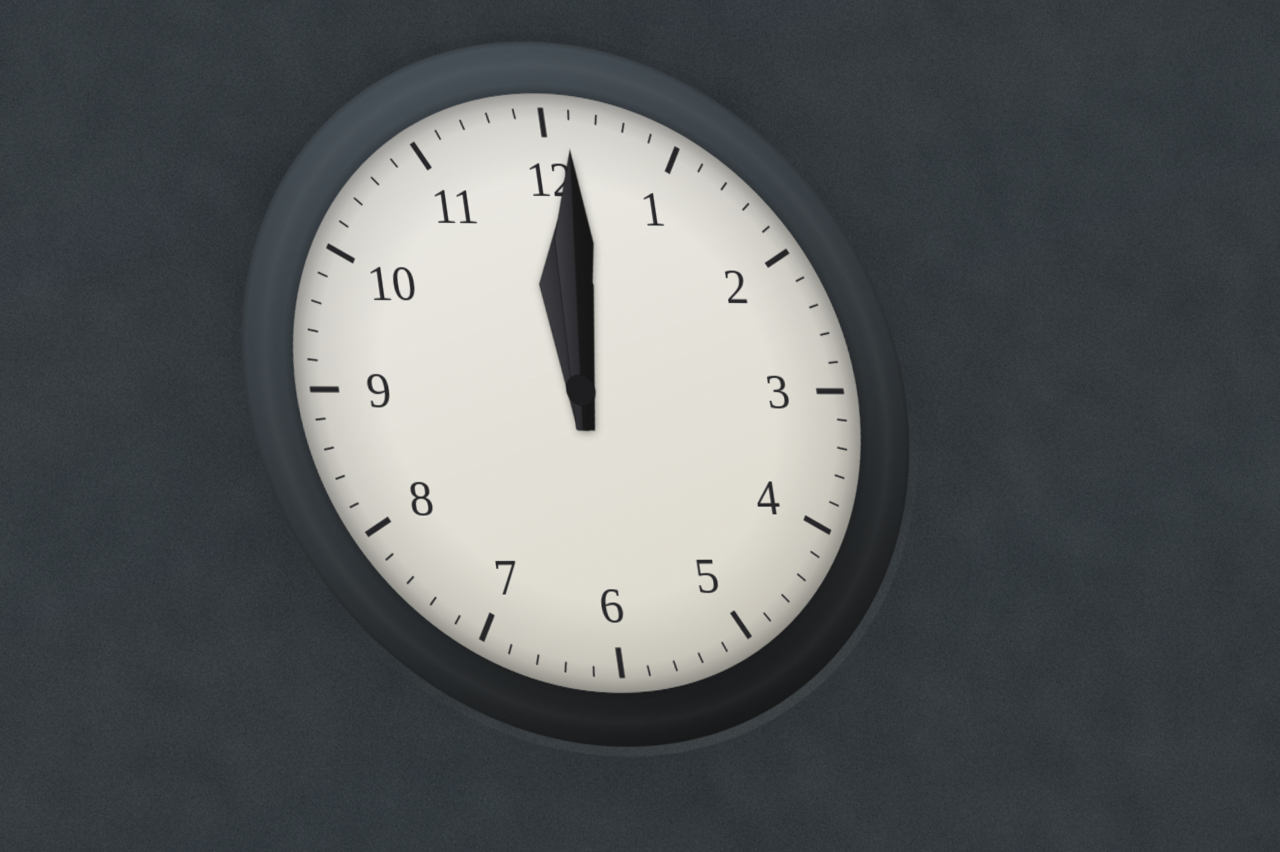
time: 12:01
